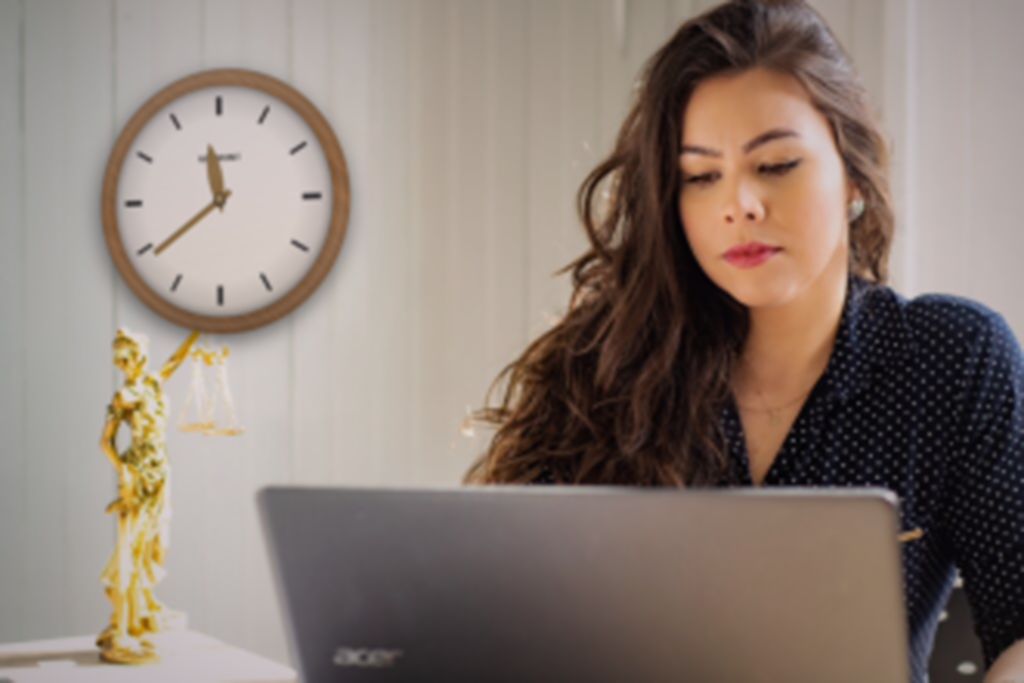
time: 11:39
